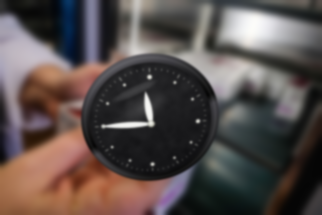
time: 11:45
